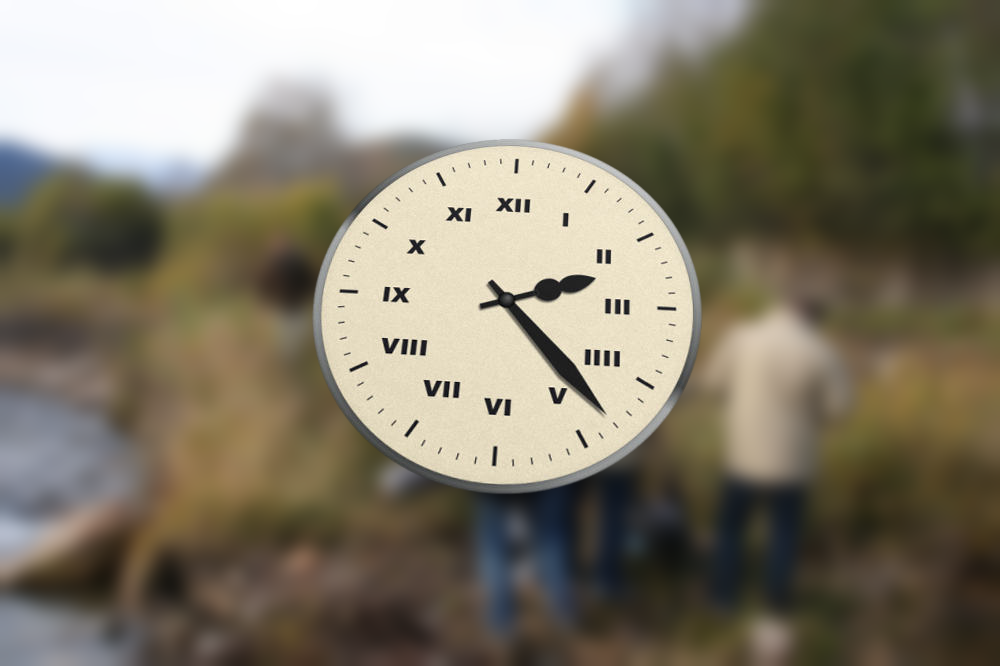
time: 2:23
